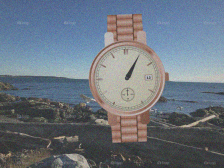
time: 1:05
